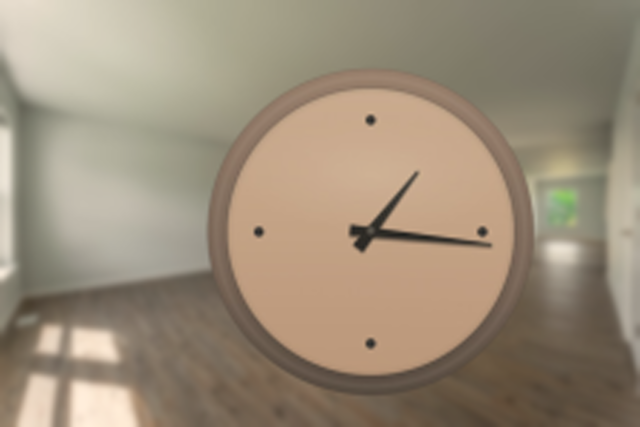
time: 1:16
